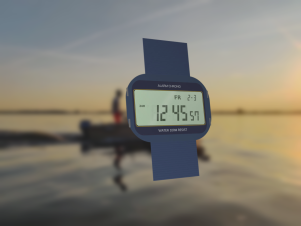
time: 12:45:57
